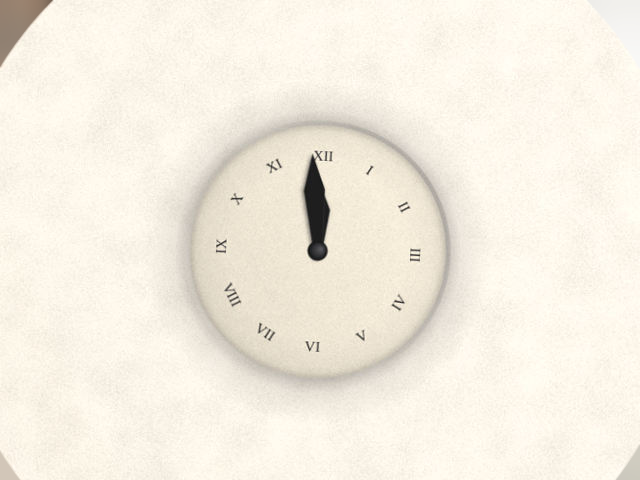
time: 11:59
